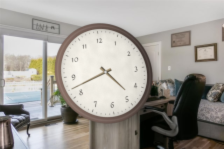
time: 4:42
